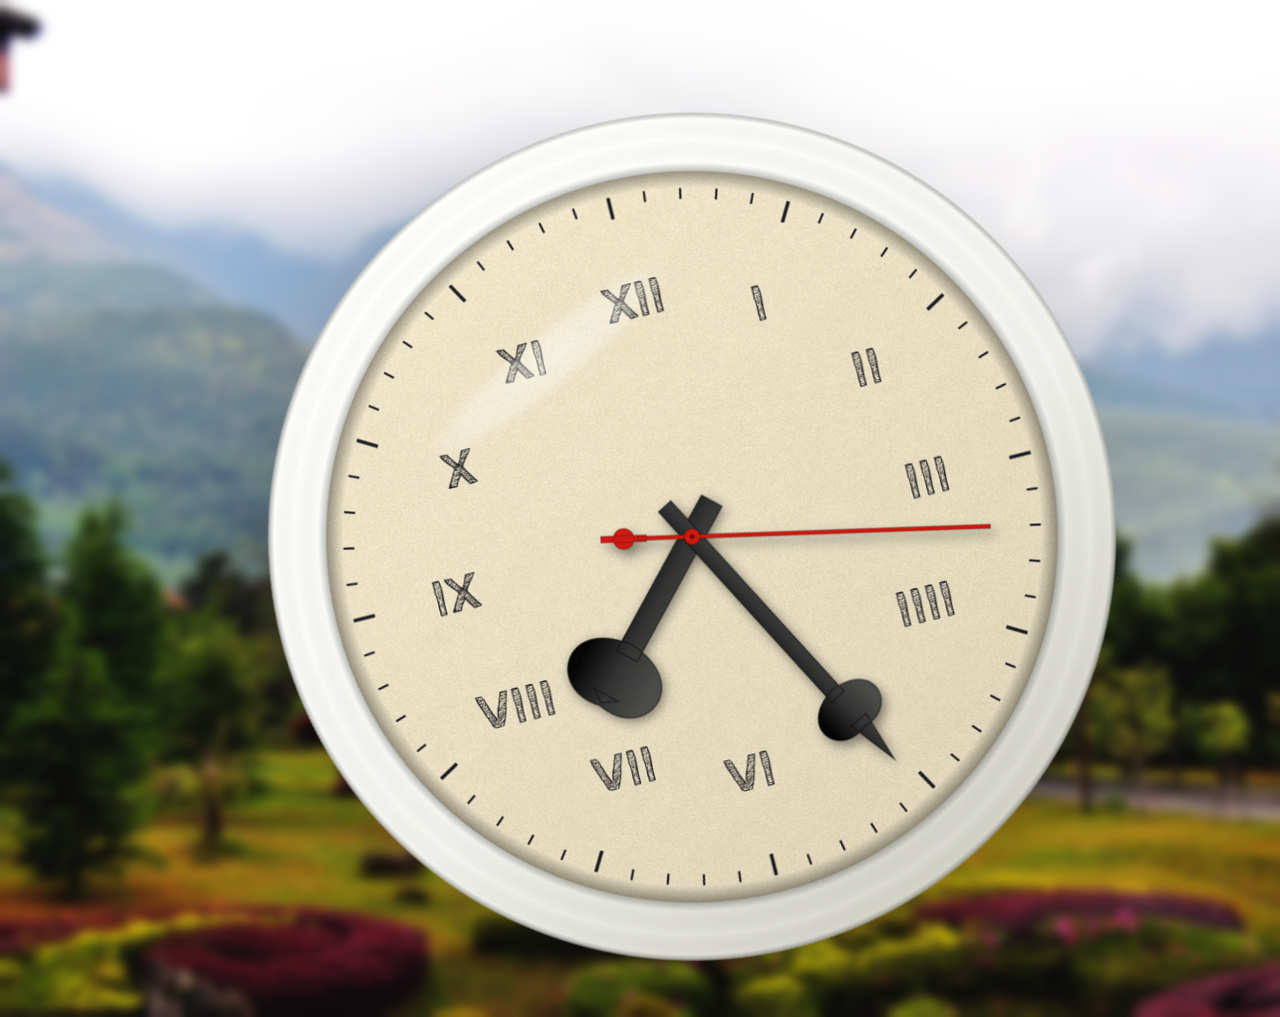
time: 7:25:17
